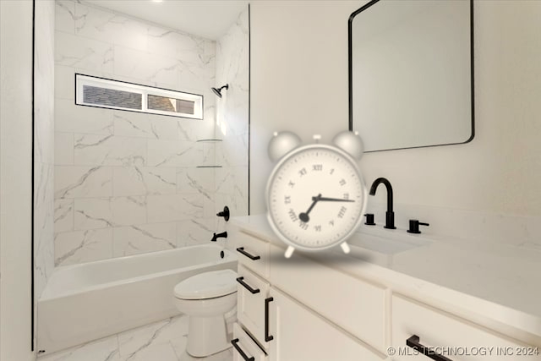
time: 7:16
